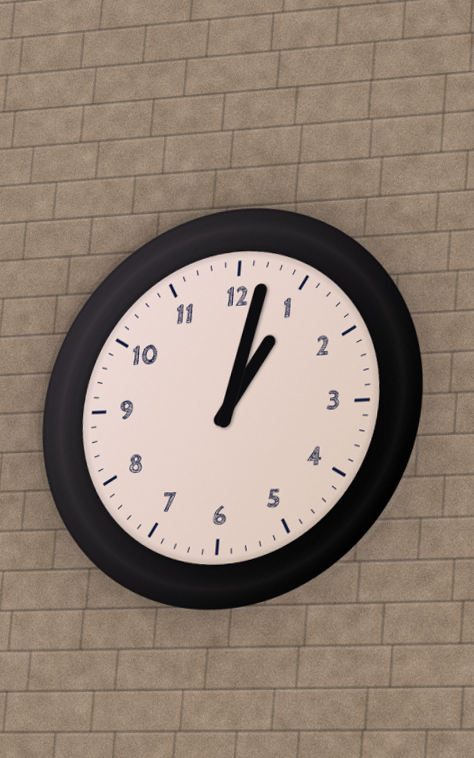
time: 1:02
